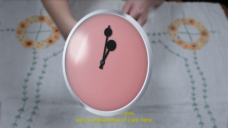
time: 1:02
